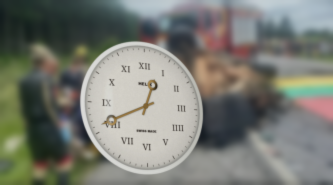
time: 12:41
